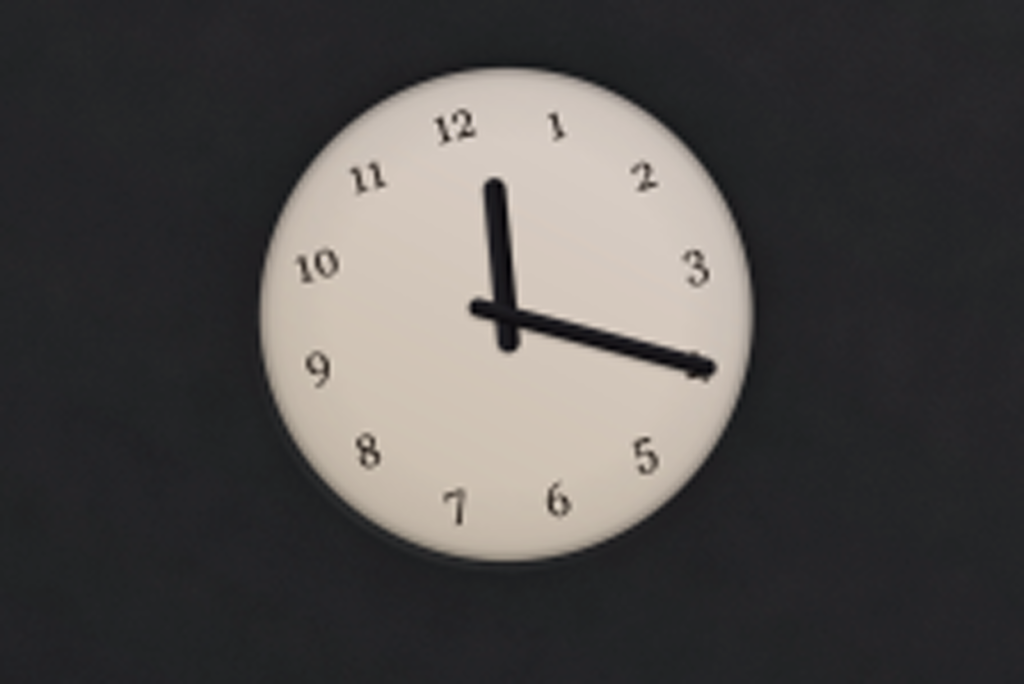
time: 12:20
